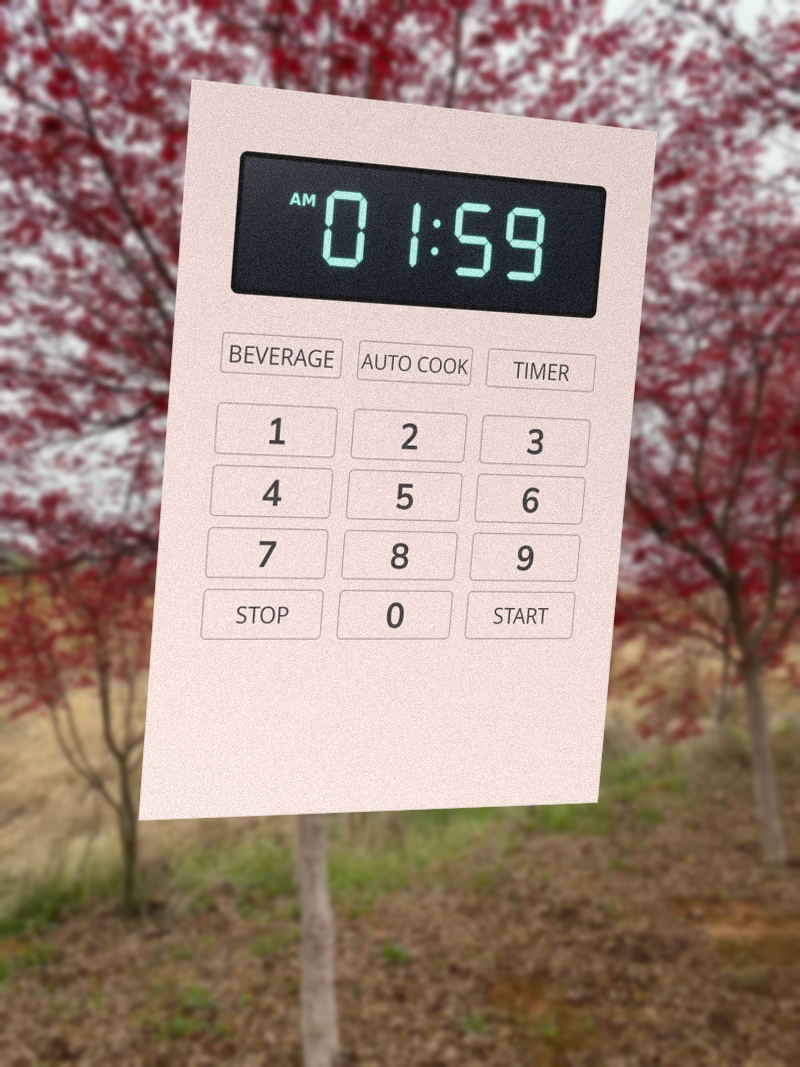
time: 1:59
